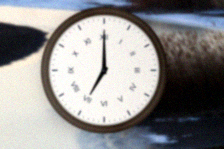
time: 7:00
